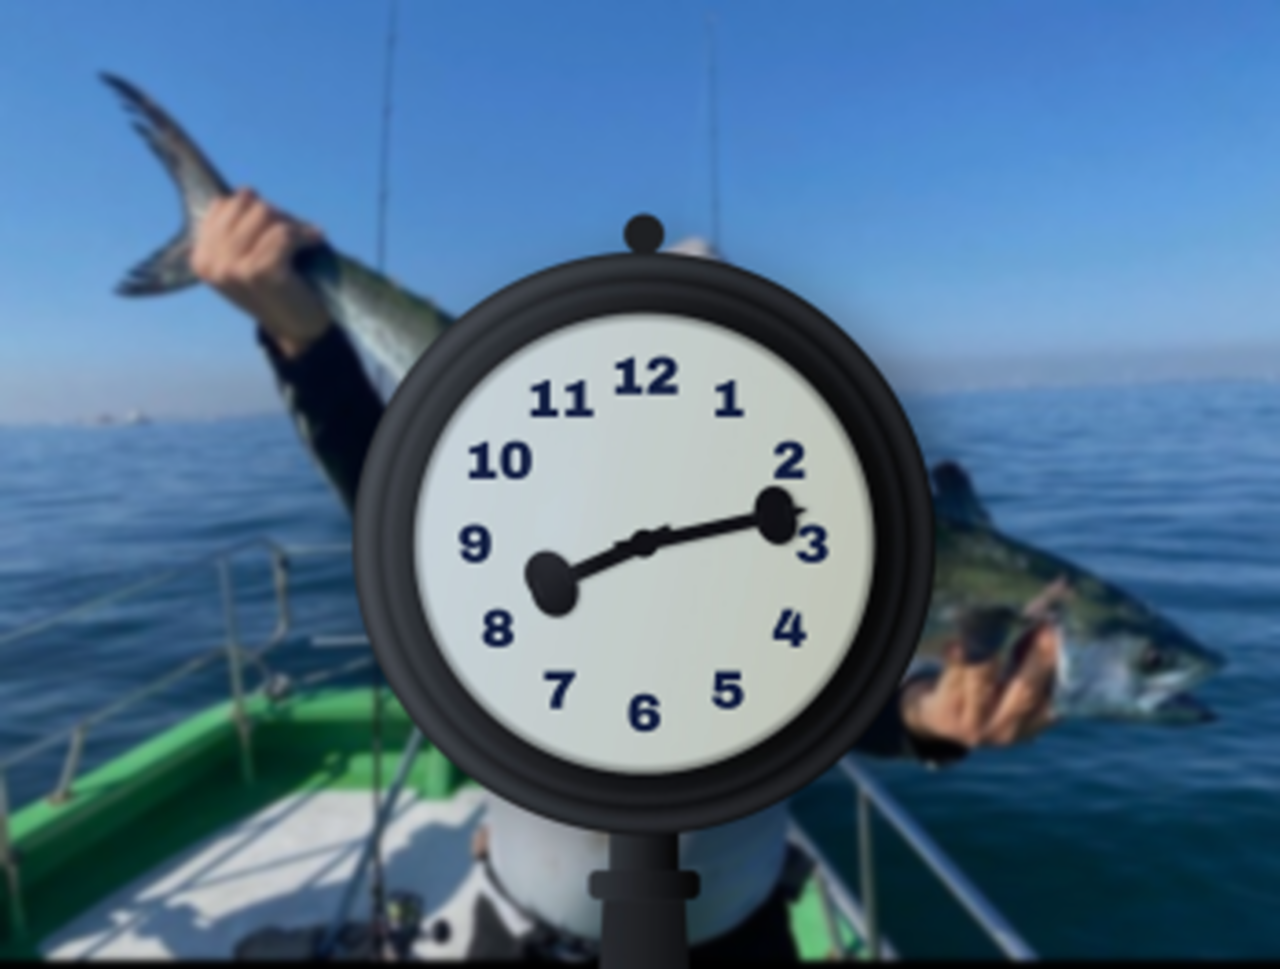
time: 8:13
